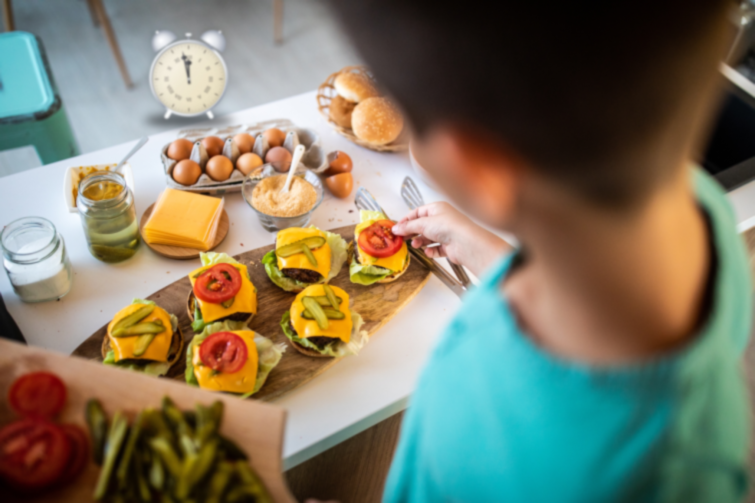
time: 11:58
